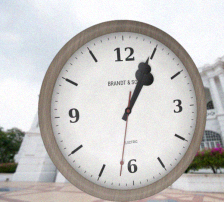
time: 1:04:32
